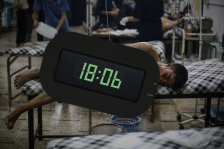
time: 18:06
